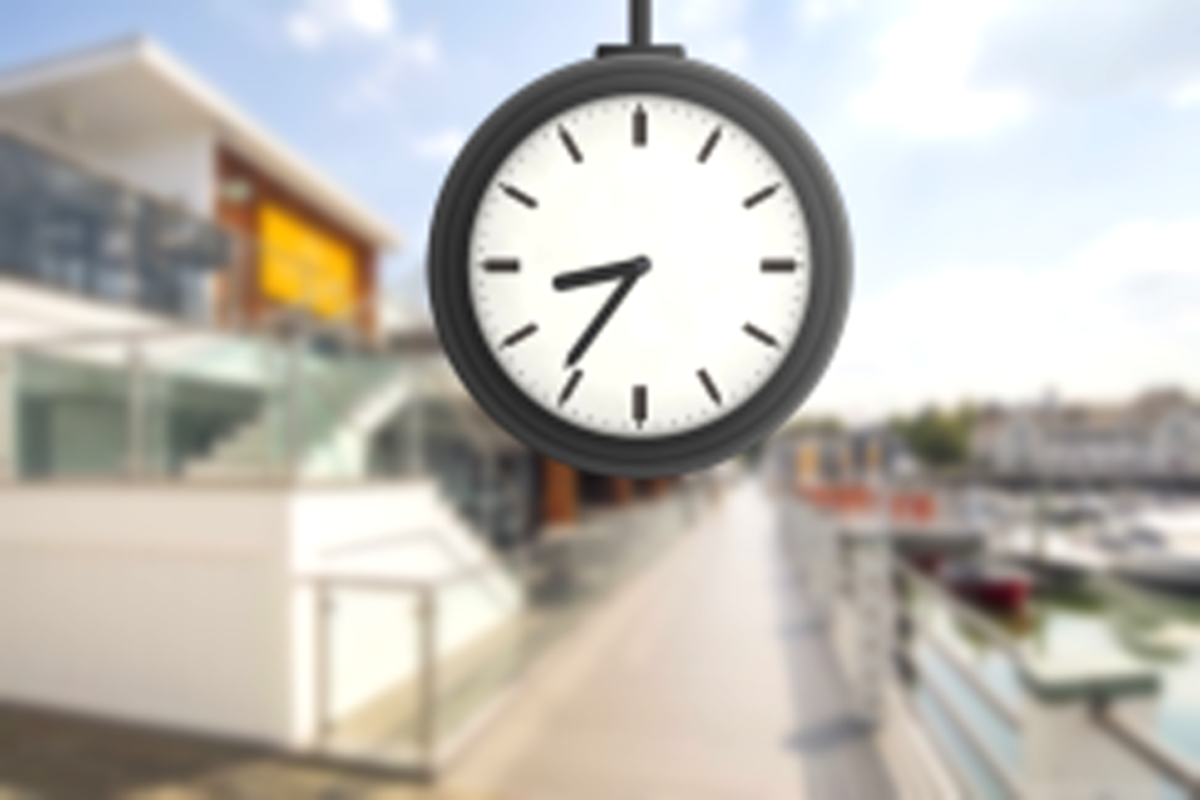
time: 8:36
